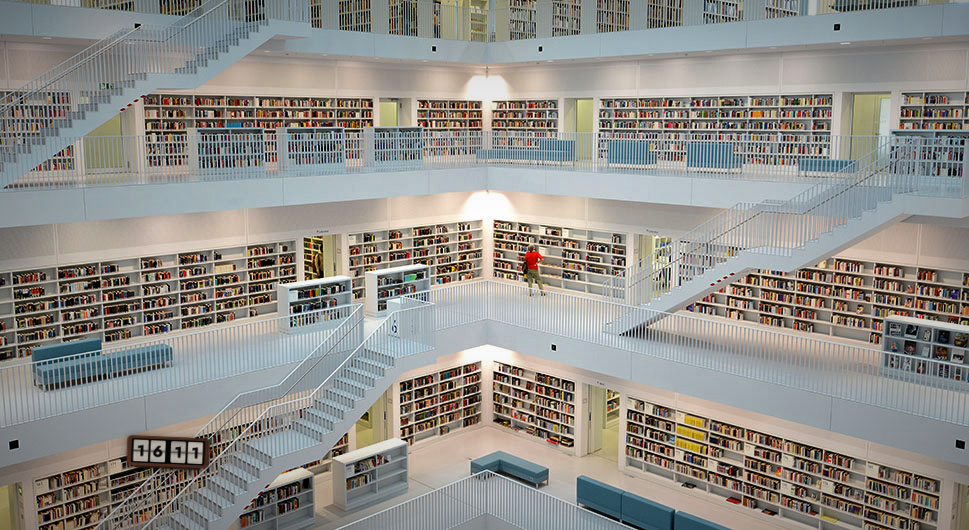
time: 16:11
